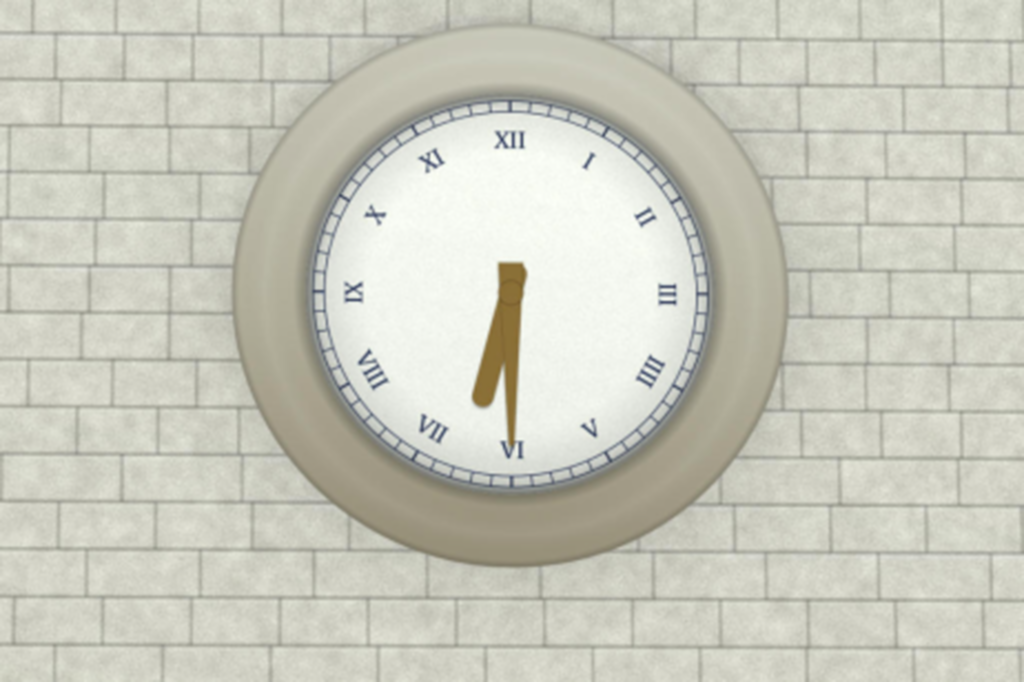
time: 6:30
